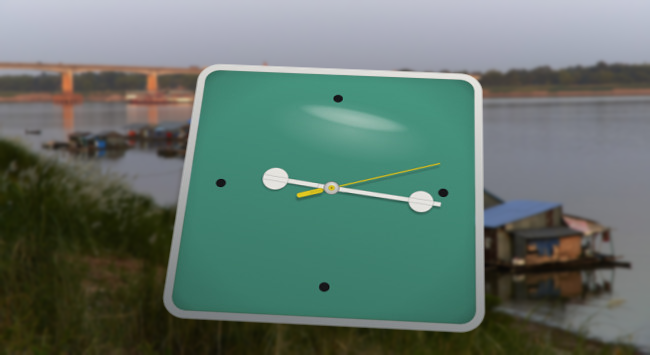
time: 9:16:12
